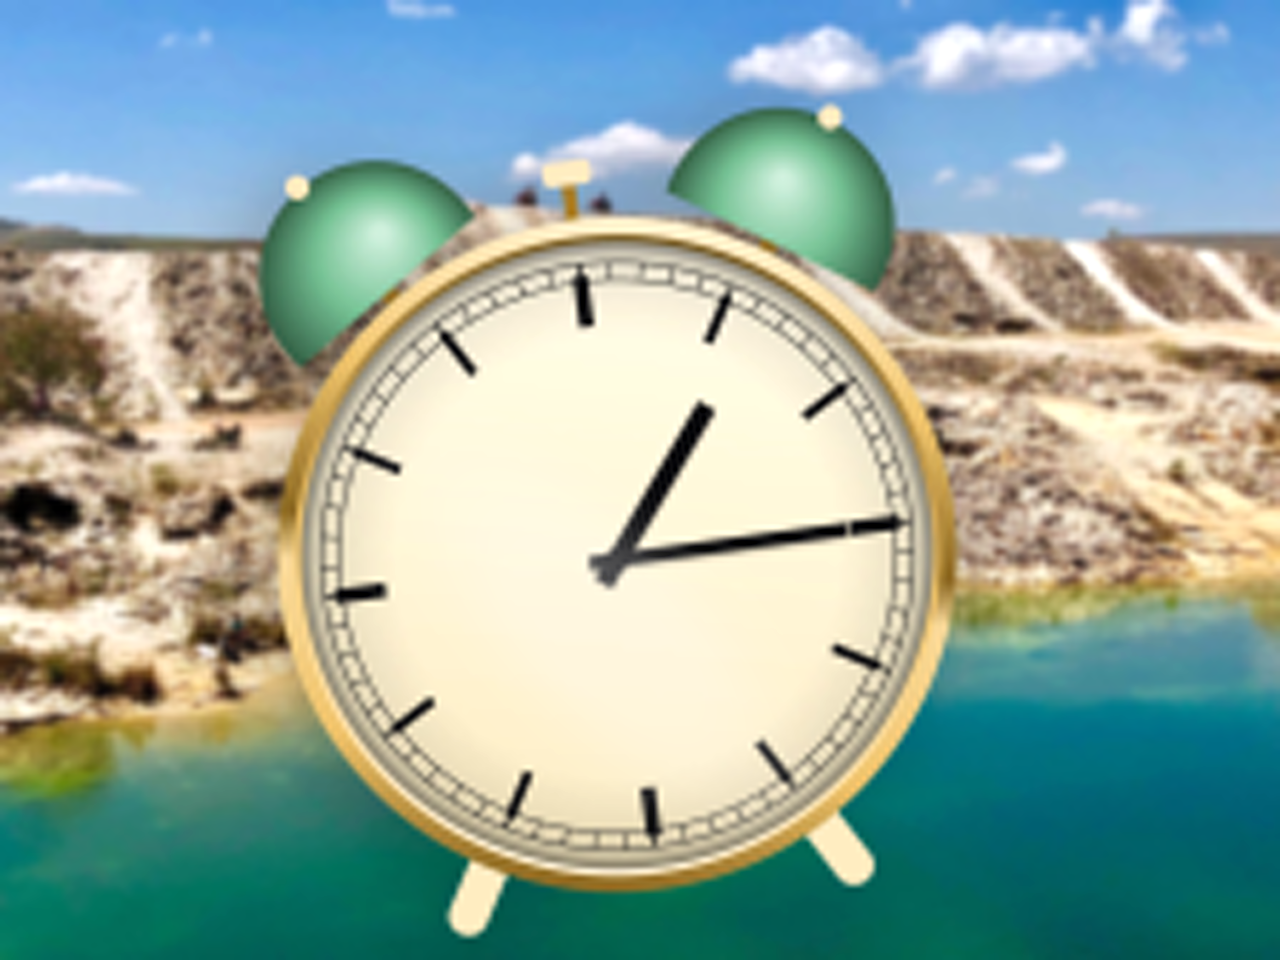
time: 1:15
